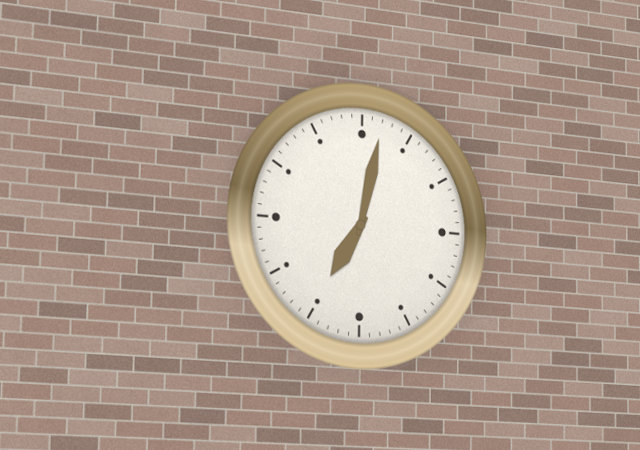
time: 7:02
